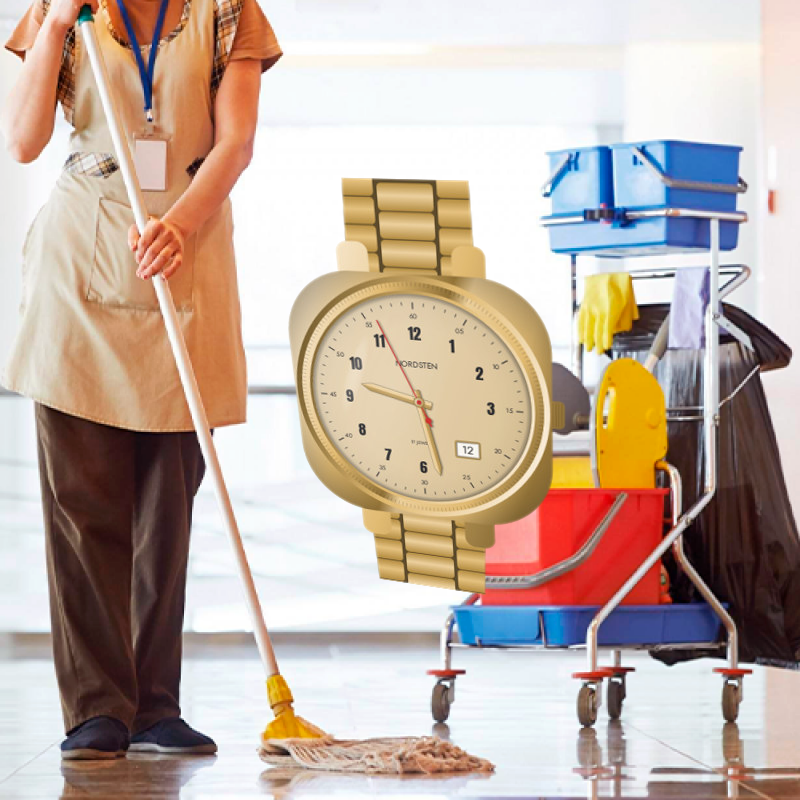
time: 9:27:56
